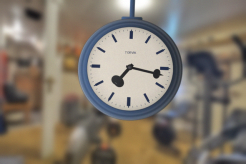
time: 7:17
